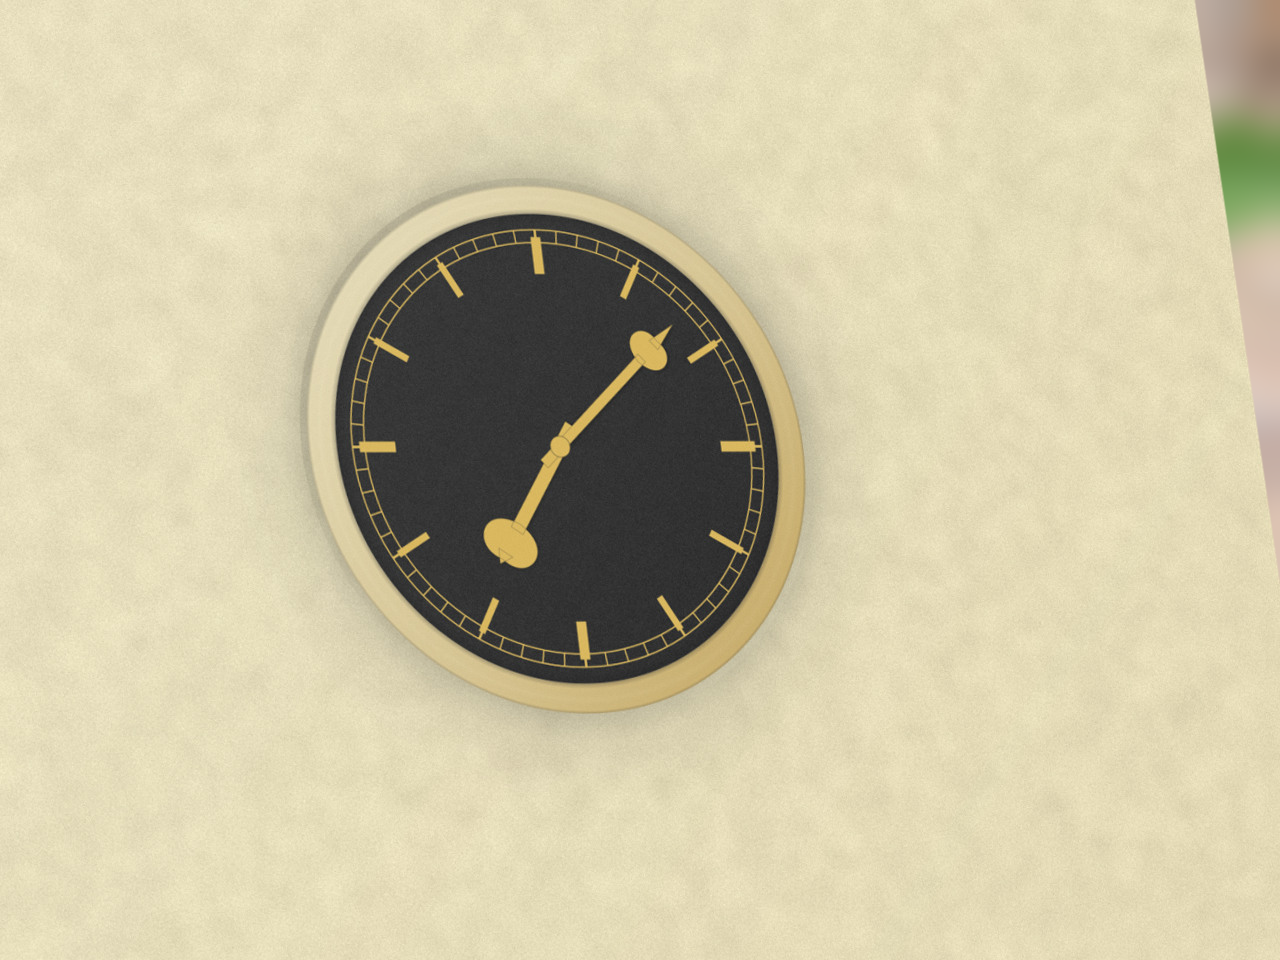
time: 7:08
